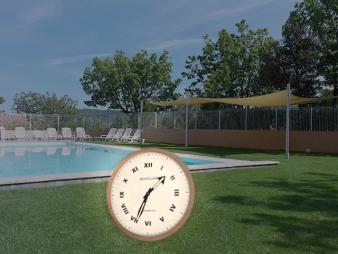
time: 1:34
